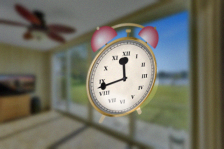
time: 11:43
